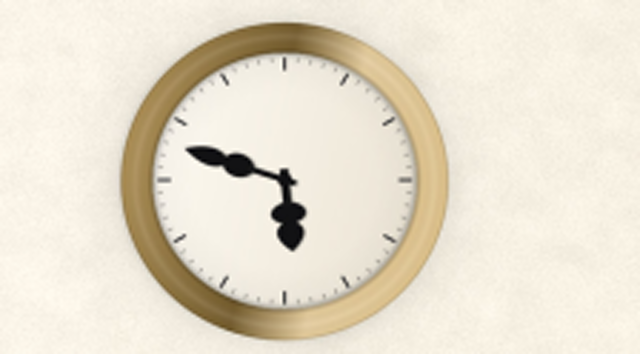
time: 5:48
